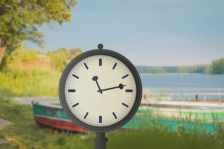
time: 11:13
